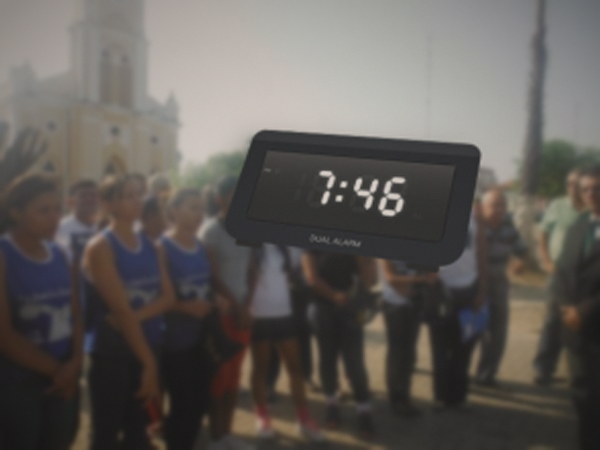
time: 7:46
